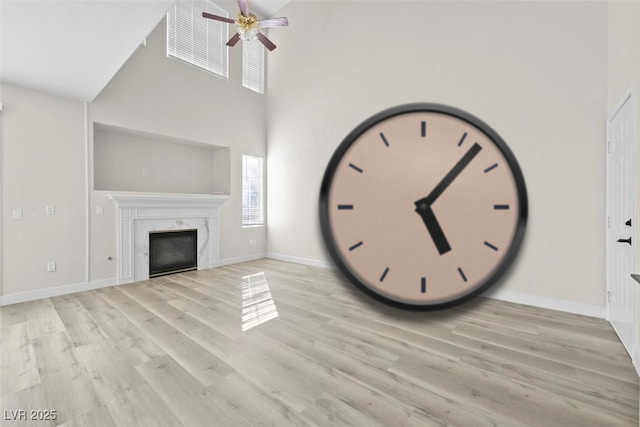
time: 5:07
